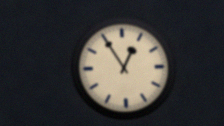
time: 12:55
